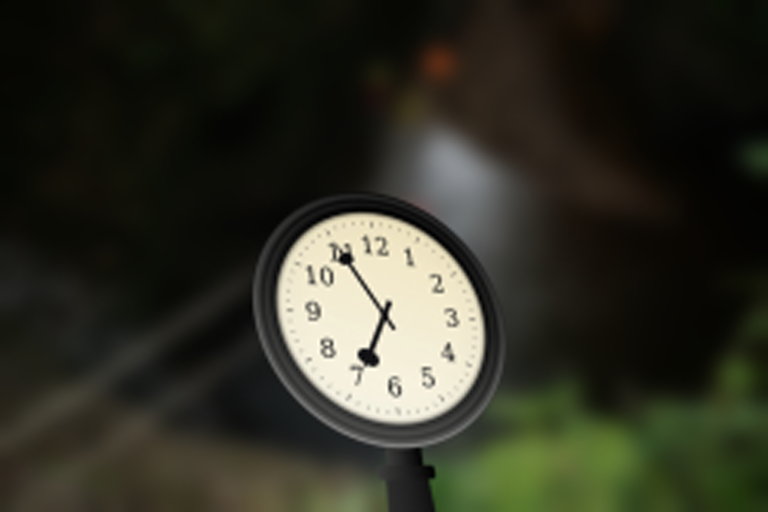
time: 6:55
